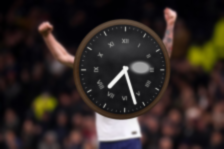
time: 7:27
